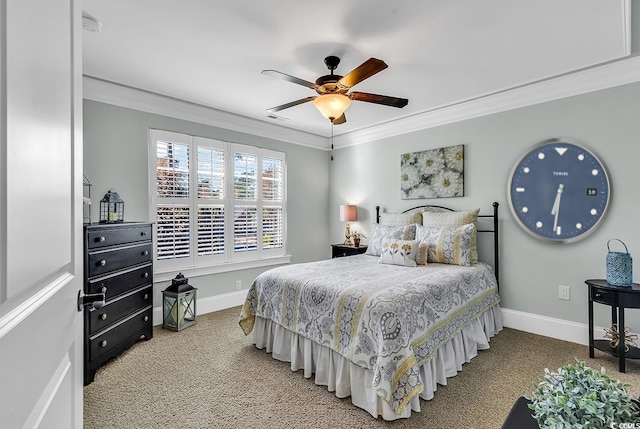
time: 6:31
